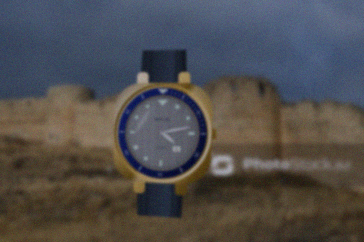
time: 4:13
